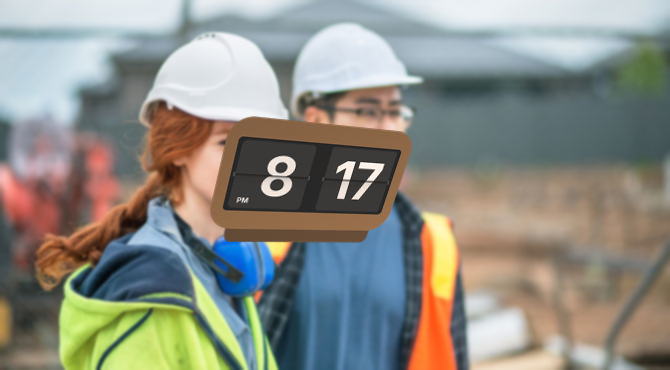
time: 8:17
